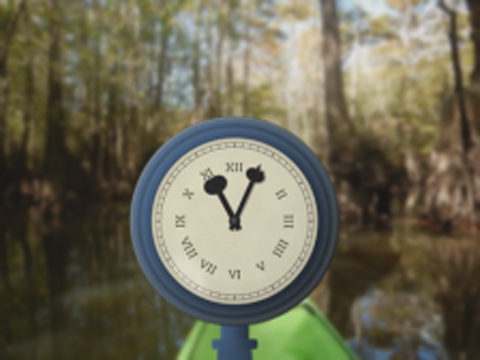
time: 11:04
